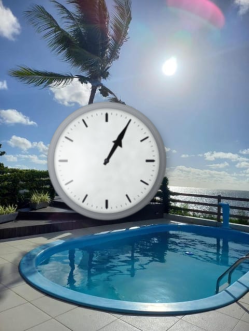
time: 1:05
